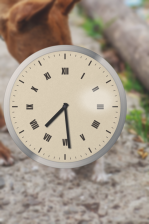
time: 7:29
